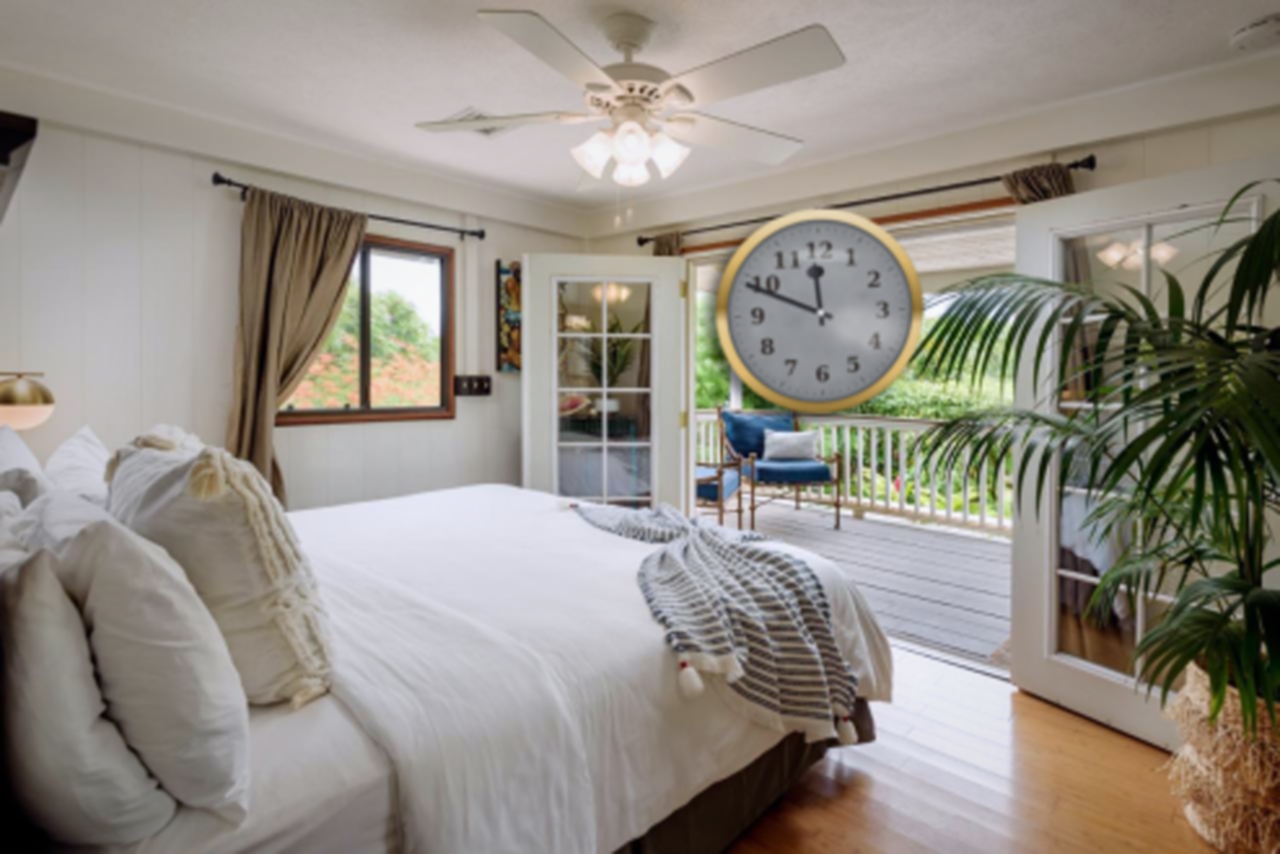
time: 11:49
